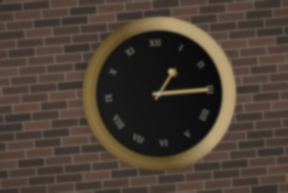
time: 1:15
